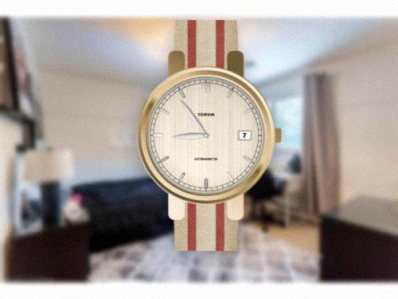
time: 8:54
